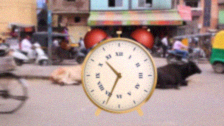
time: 10:34
